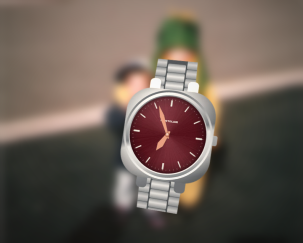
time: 6:56
